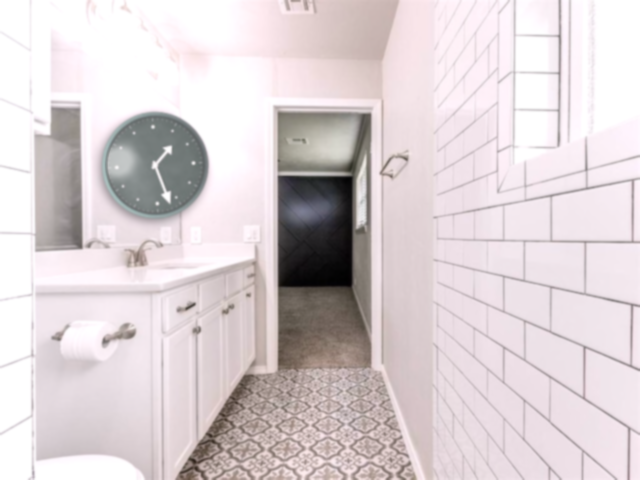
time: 1:27
